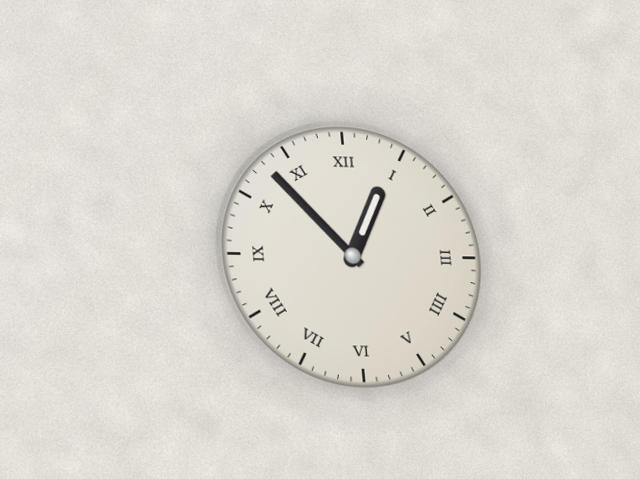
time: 12:53
